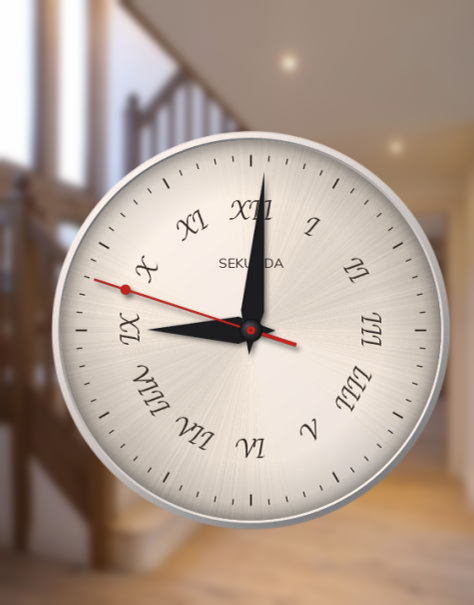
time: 9:00:48
